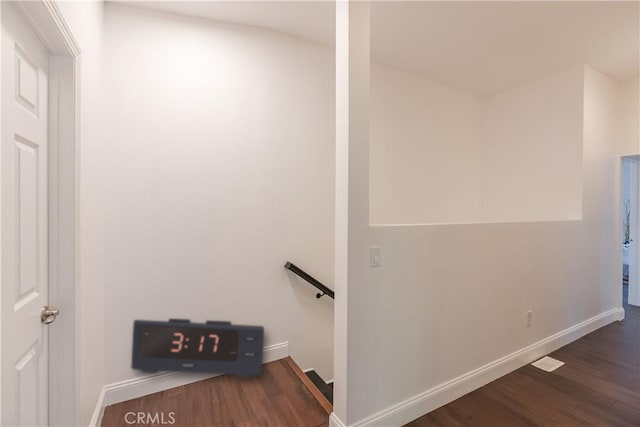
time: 3:17
